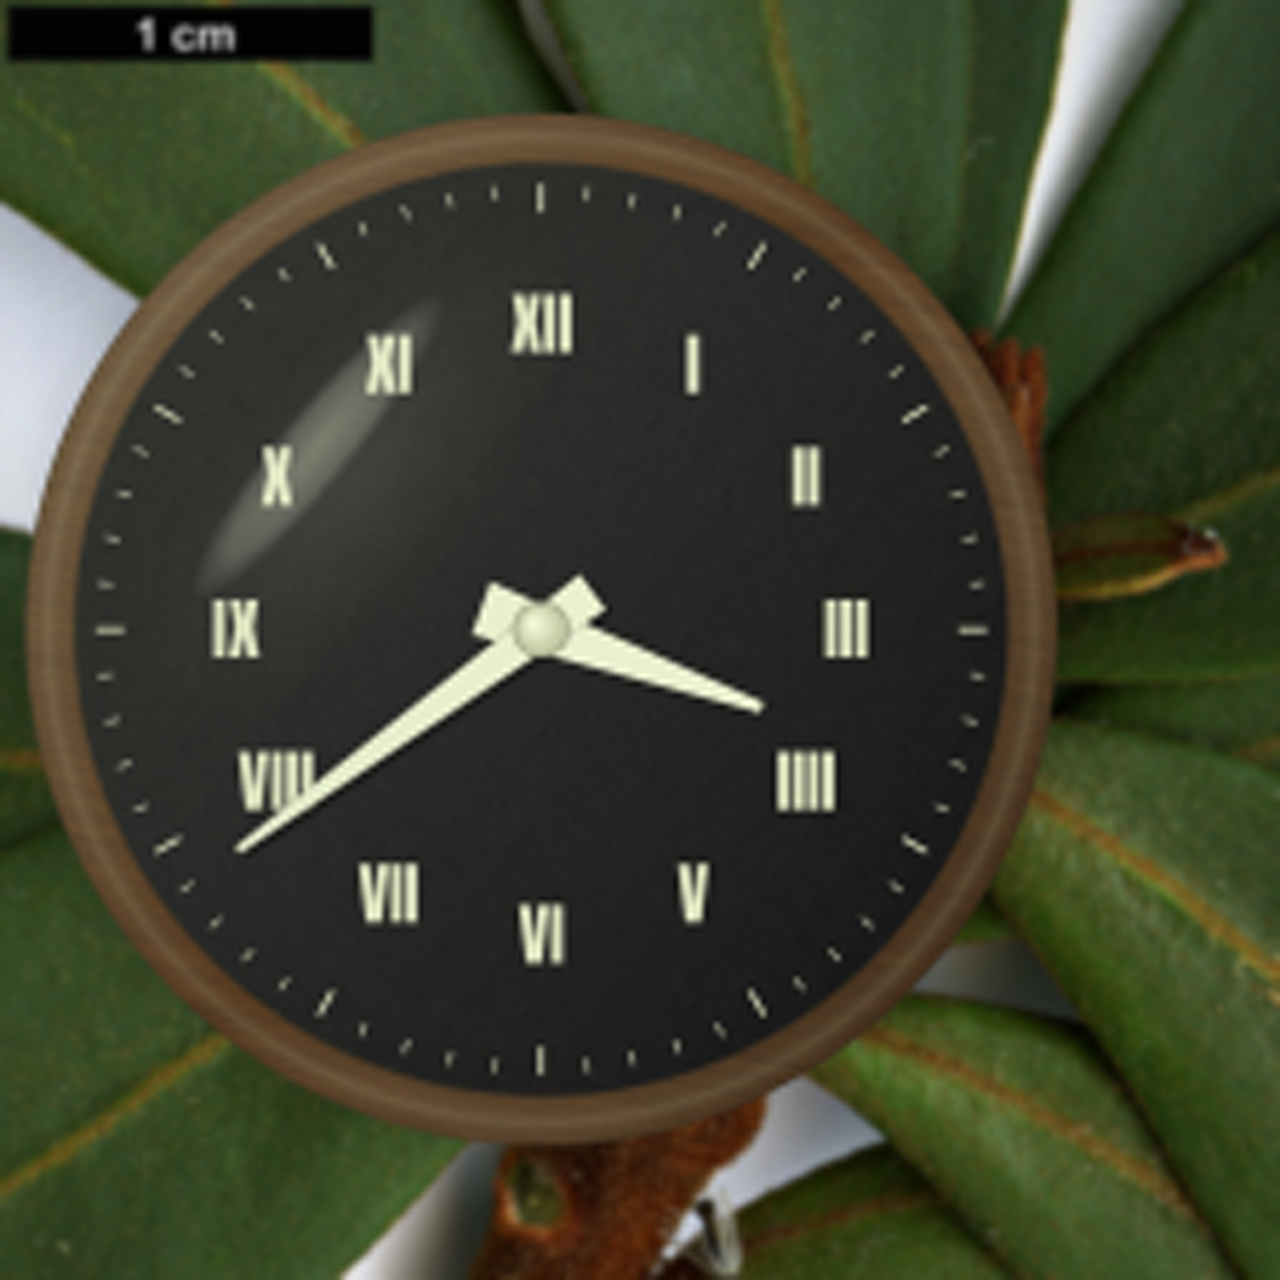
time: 3:39
